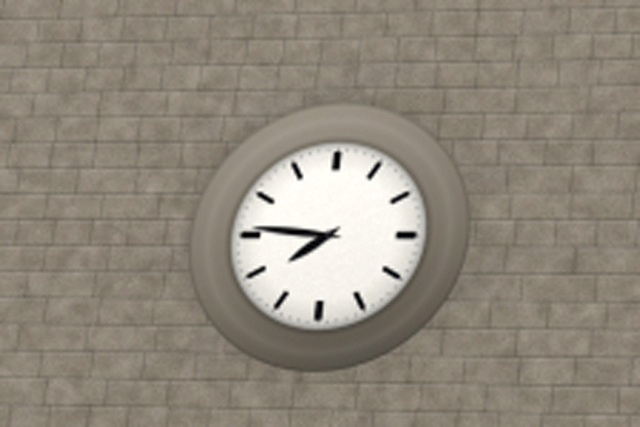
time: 7:46
